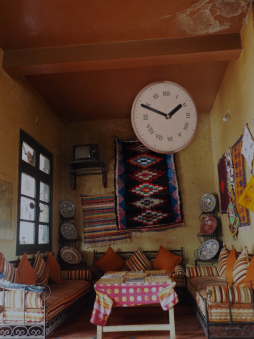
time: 1:49
